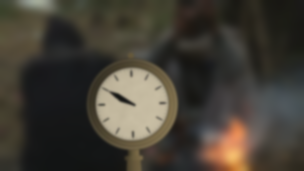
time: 9:50
